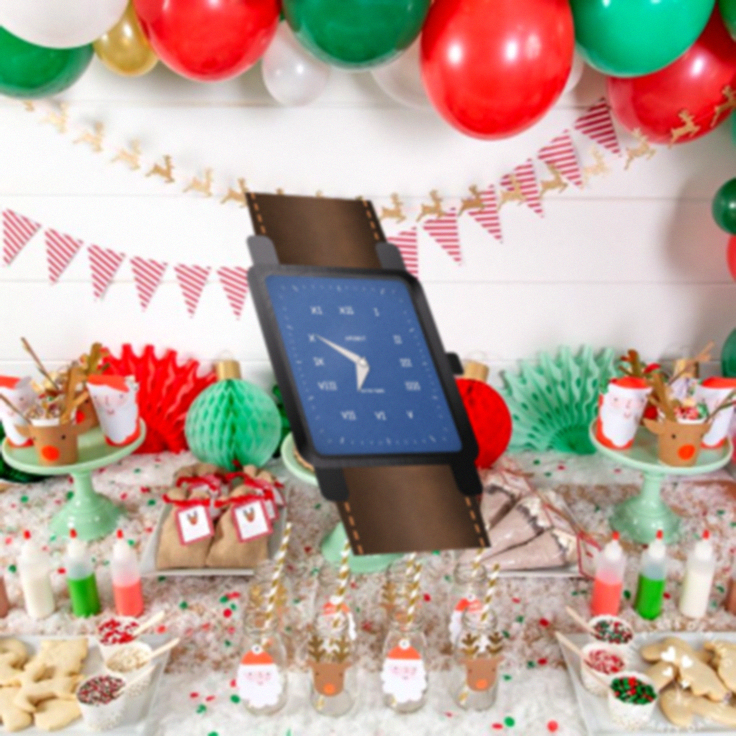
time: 6:51
